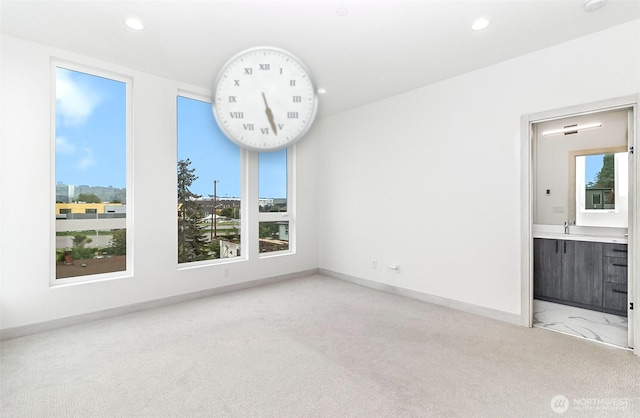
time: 5:27
